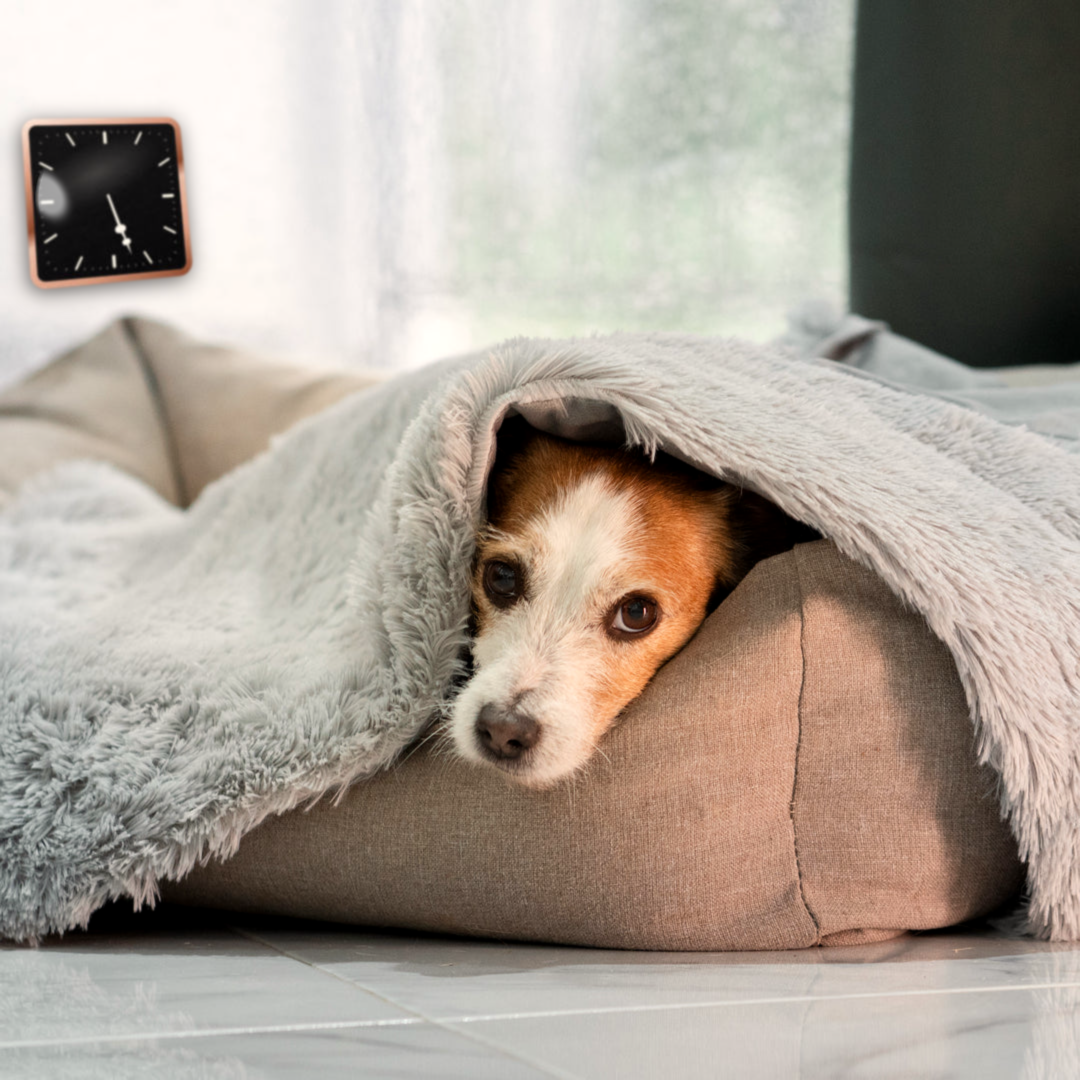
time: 5:27
